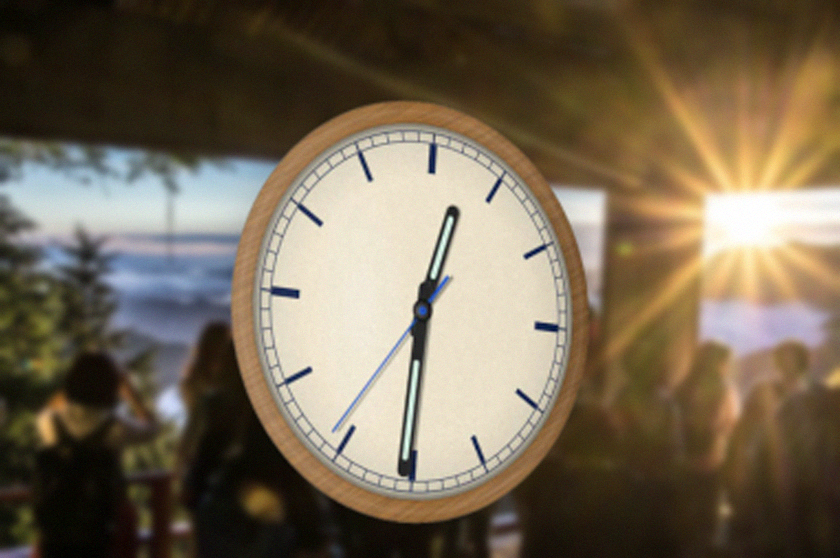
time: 12:30:36
